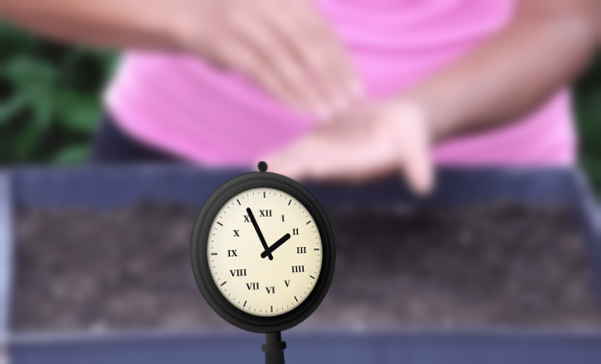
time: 1:56
